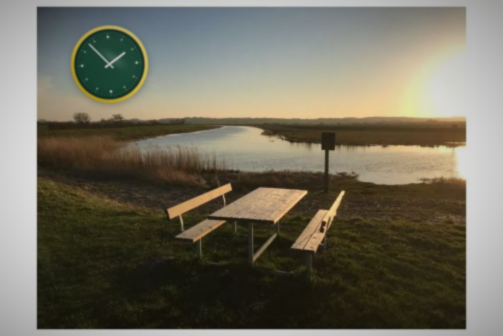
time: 1:53
